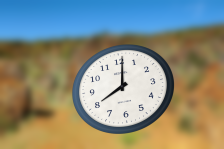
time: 8:01
